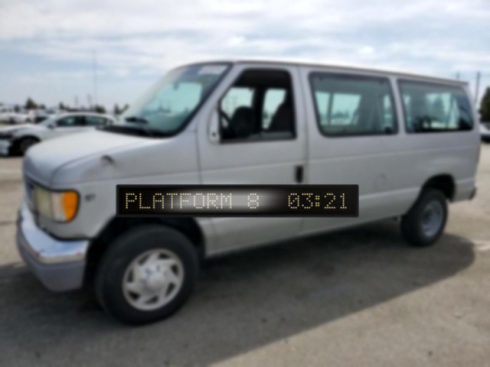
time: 3:21
